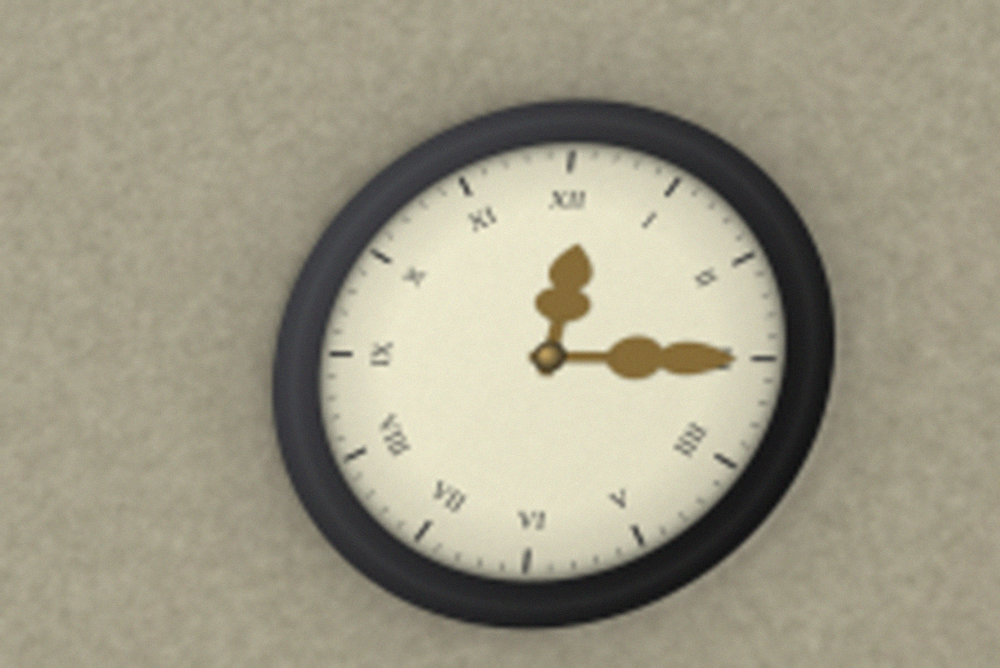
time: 12:15
